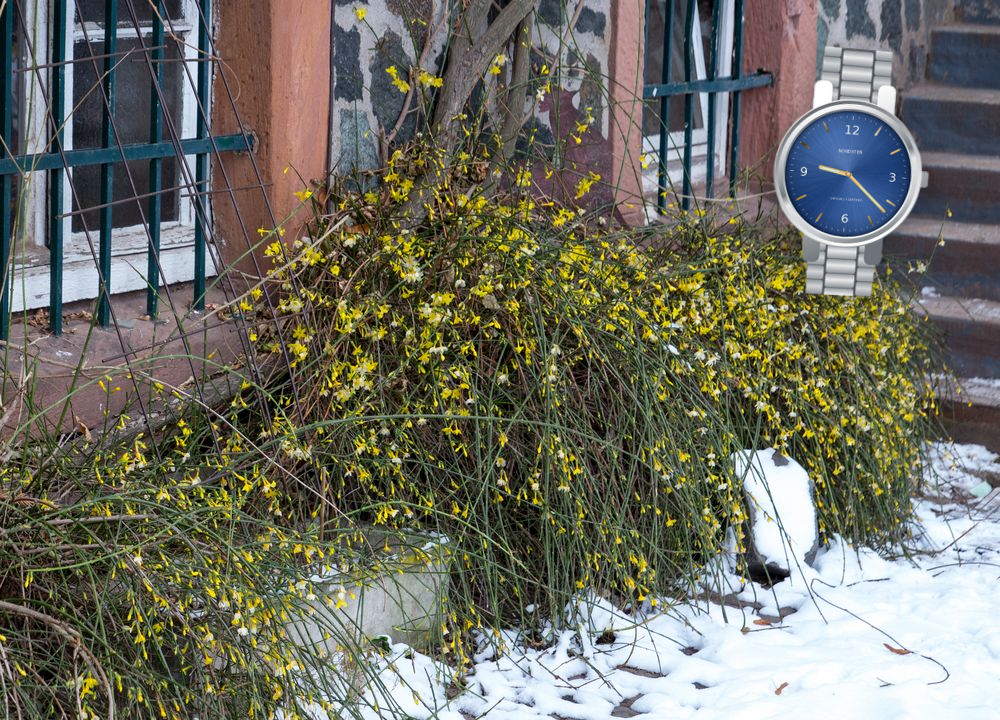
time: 9:22
